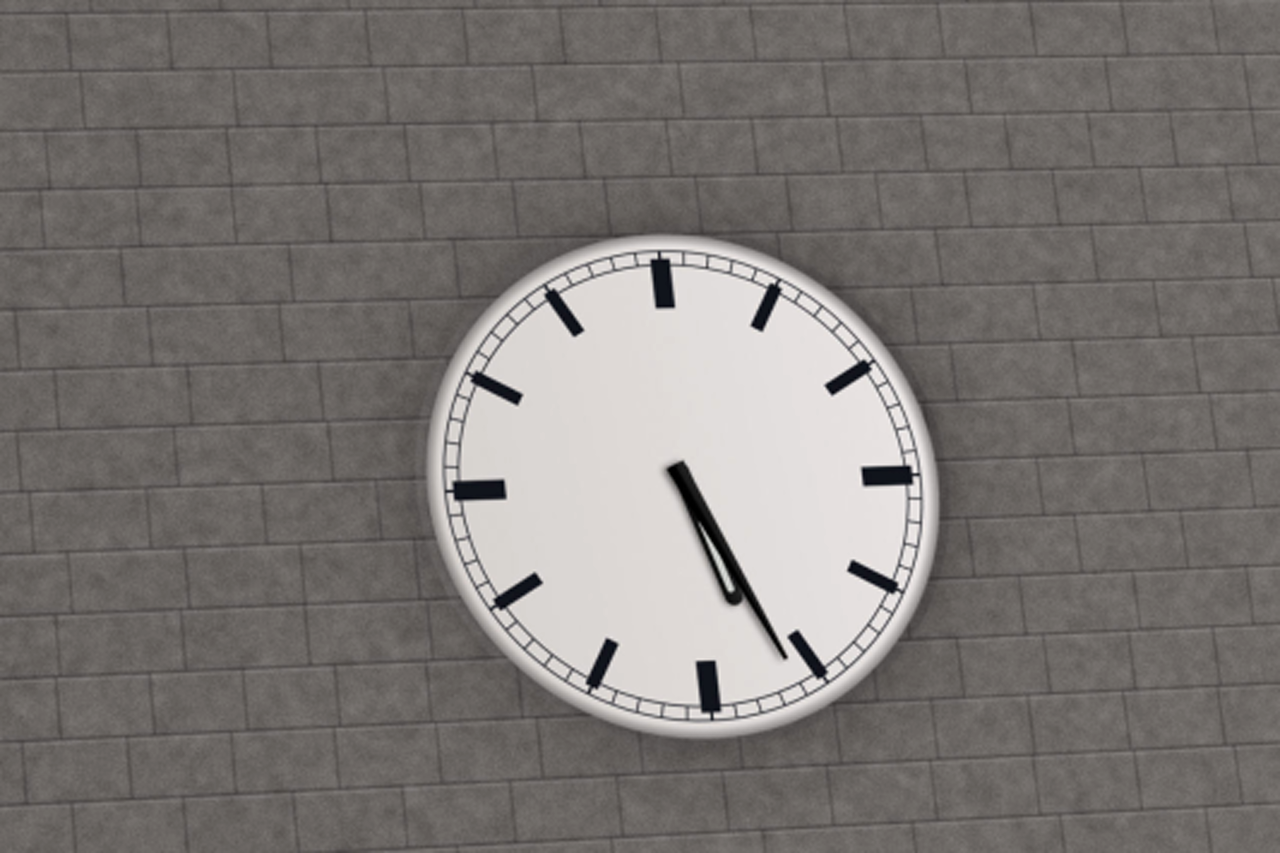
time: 5:26
